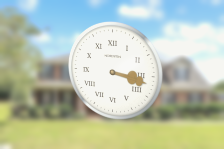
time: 3:17
